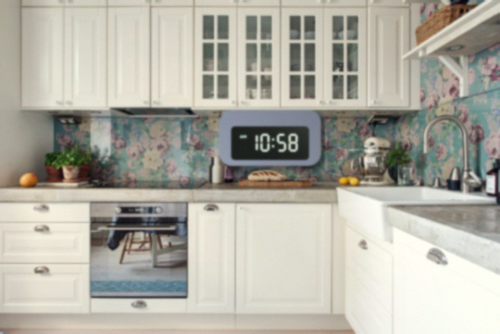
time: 10:58
